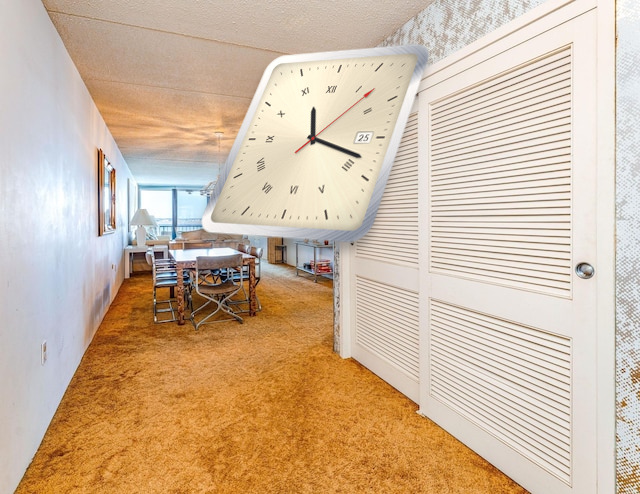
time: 11:18:07
